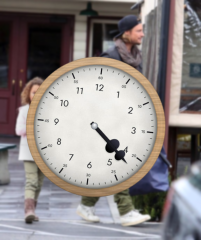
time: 4:22
